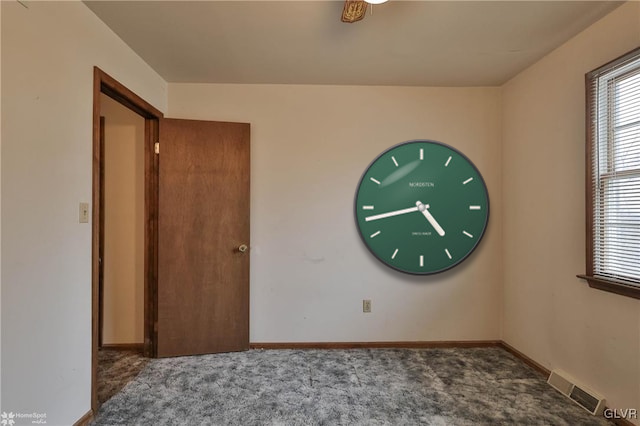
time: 4:43
